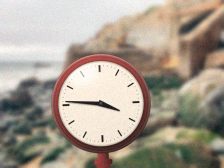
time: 3:46
